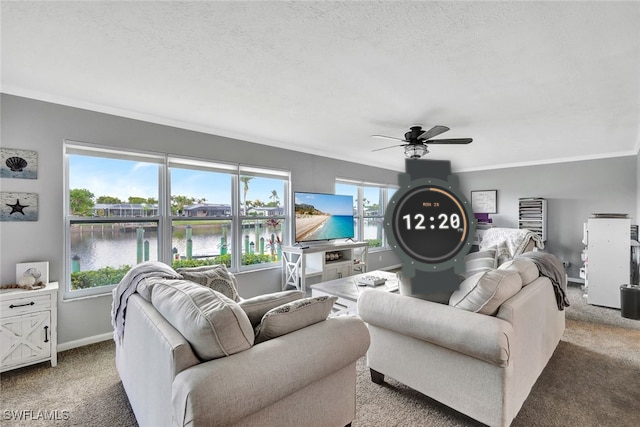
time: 12:20
